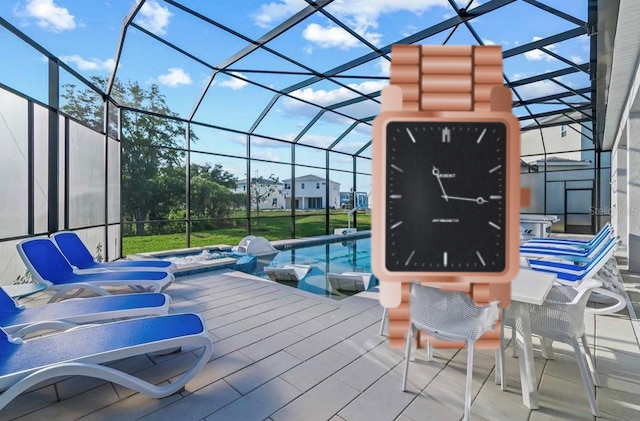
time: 11:16
